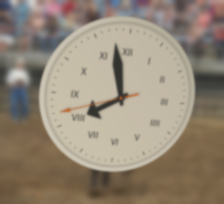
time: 7:57:42
